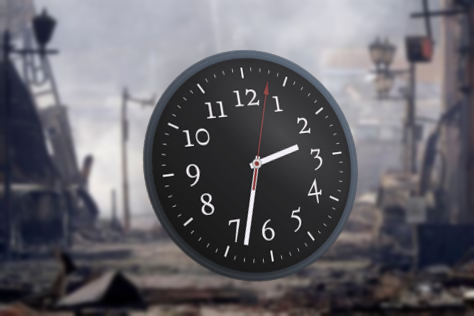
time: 2:33:03
